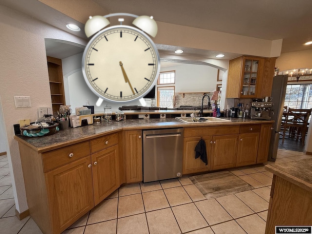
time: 5:26
